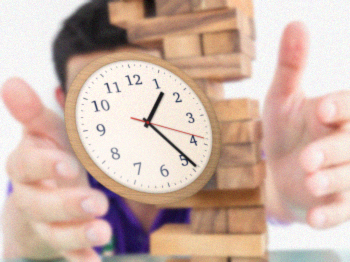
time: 1:24:19
